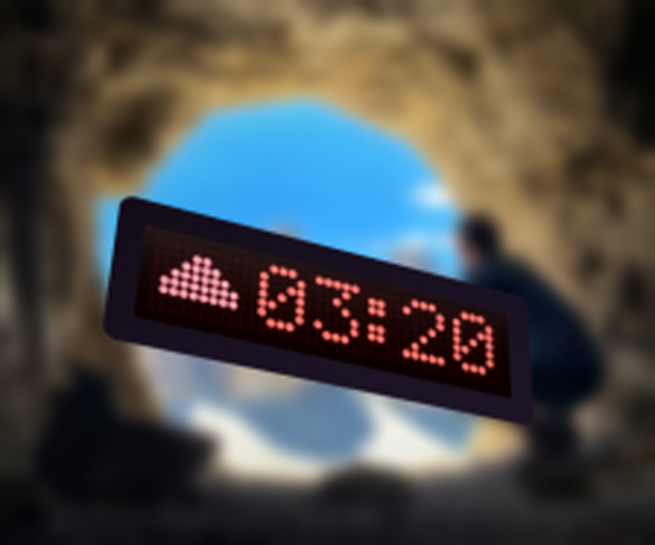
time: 3:20
